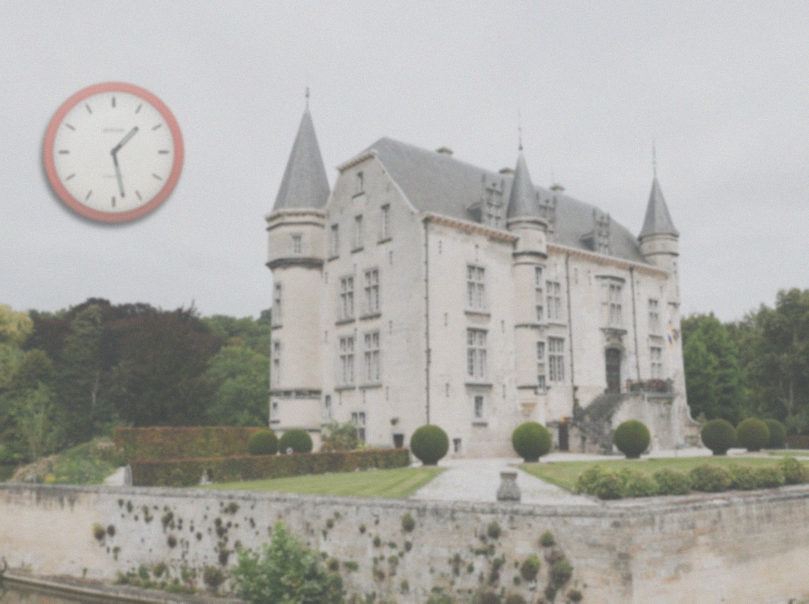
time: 1:28
